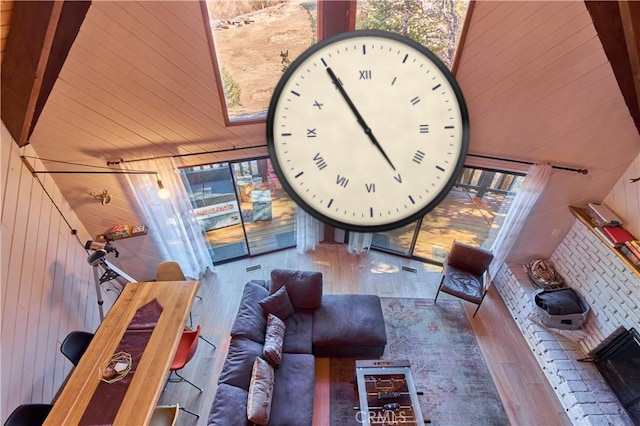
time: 4:55
